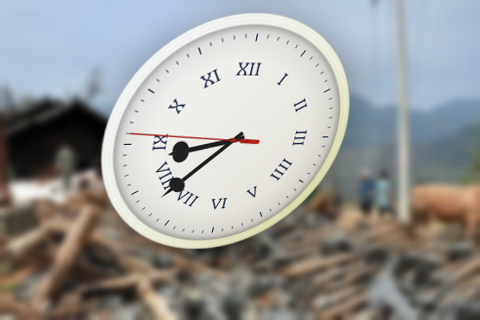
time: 8:37:46
